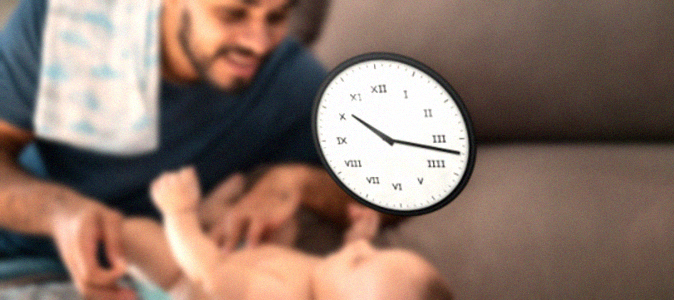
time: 10:17
